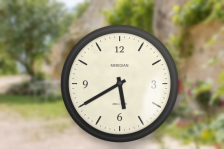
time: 5:40
